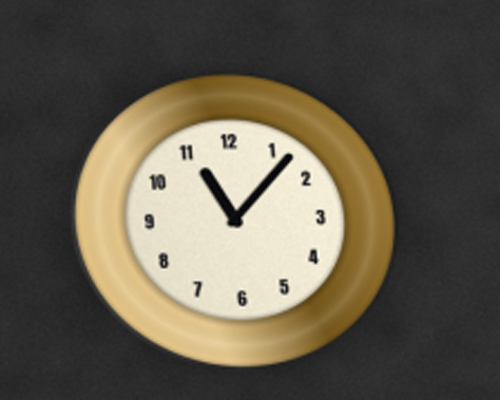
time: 11:07
